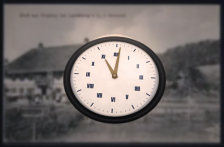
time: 11:01
